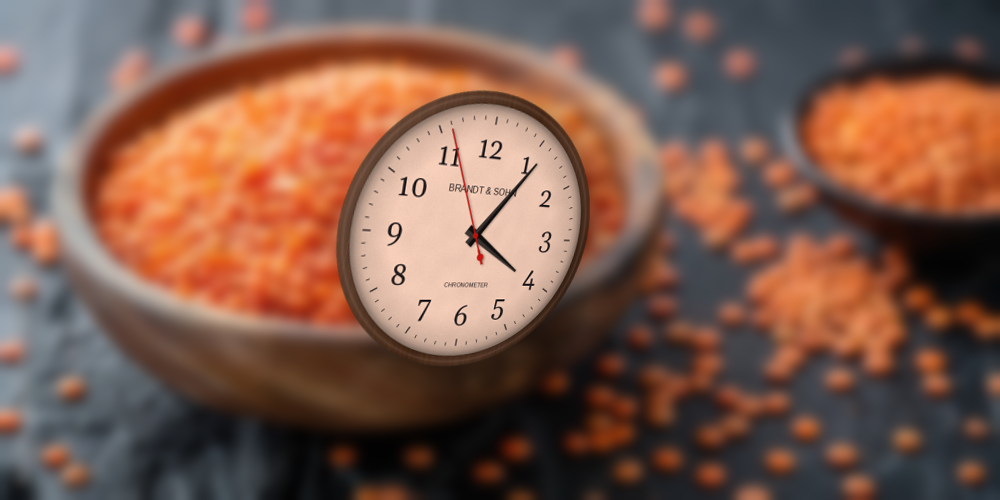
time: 4:05:56
